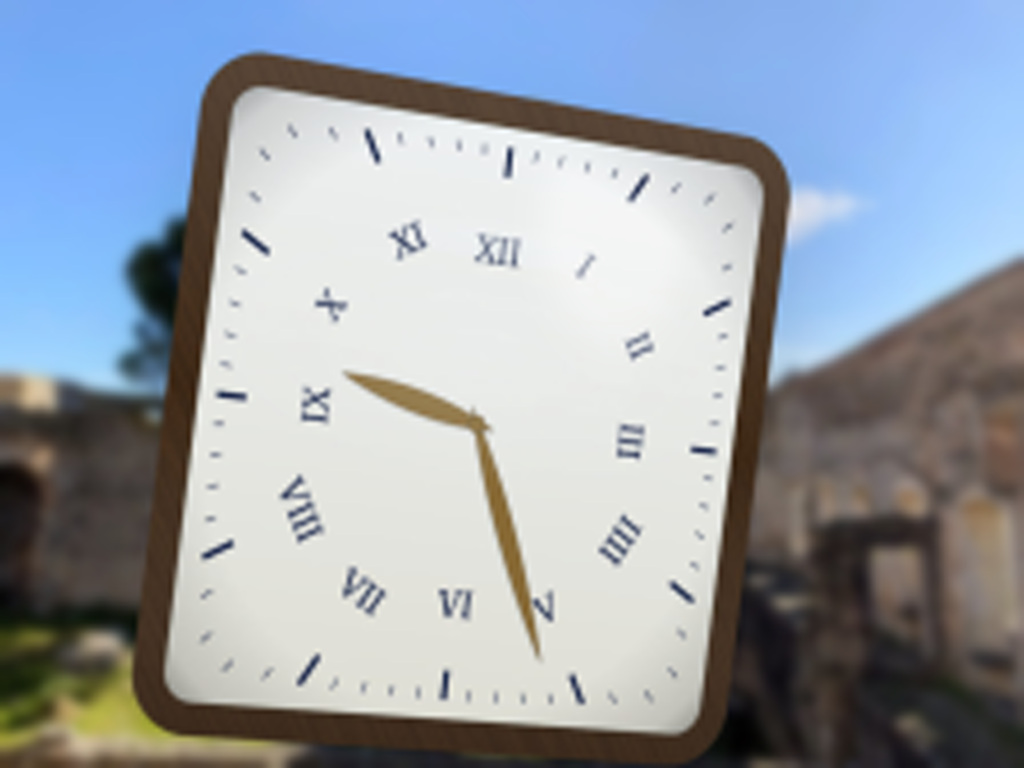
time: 9:26
